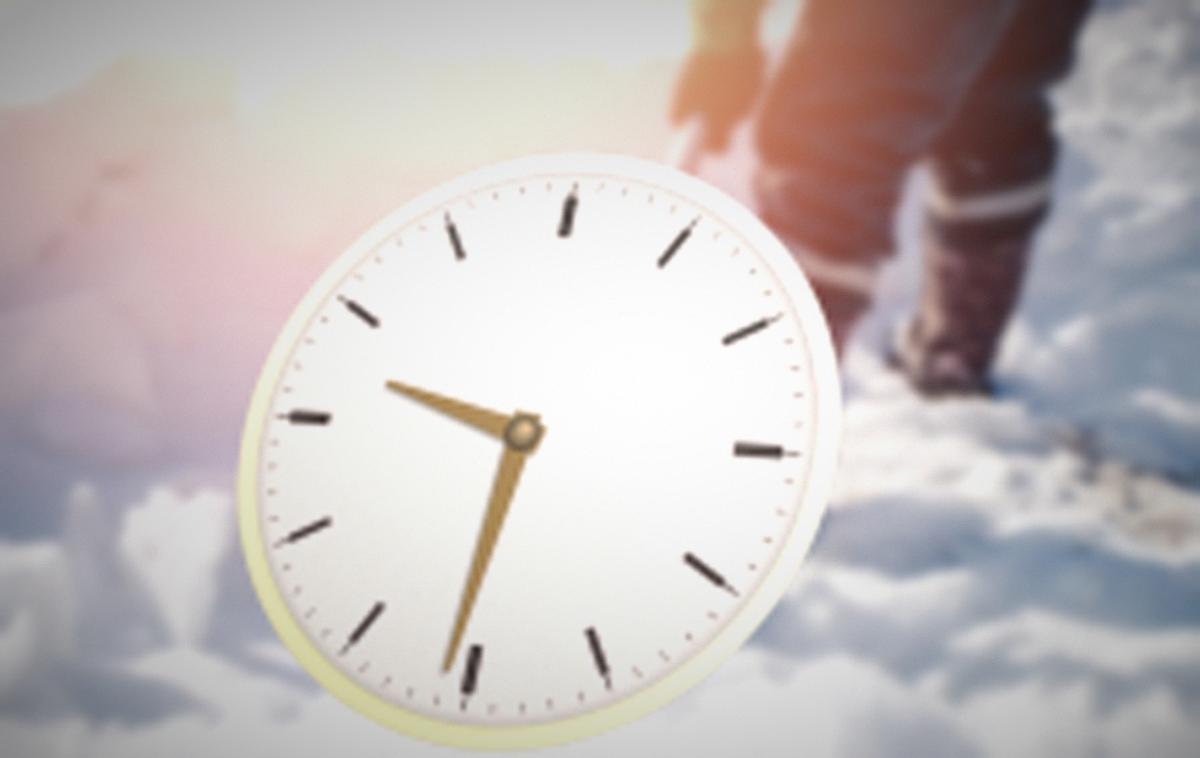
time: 9:31
